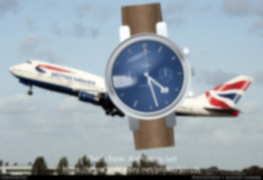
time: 4:28
